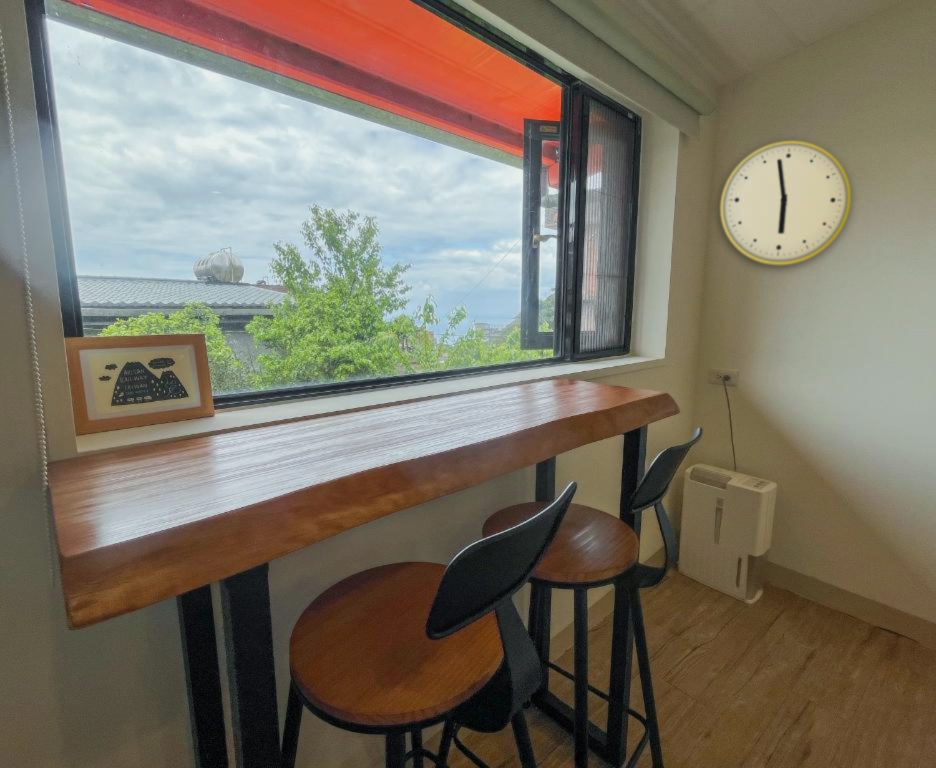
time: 5:58
